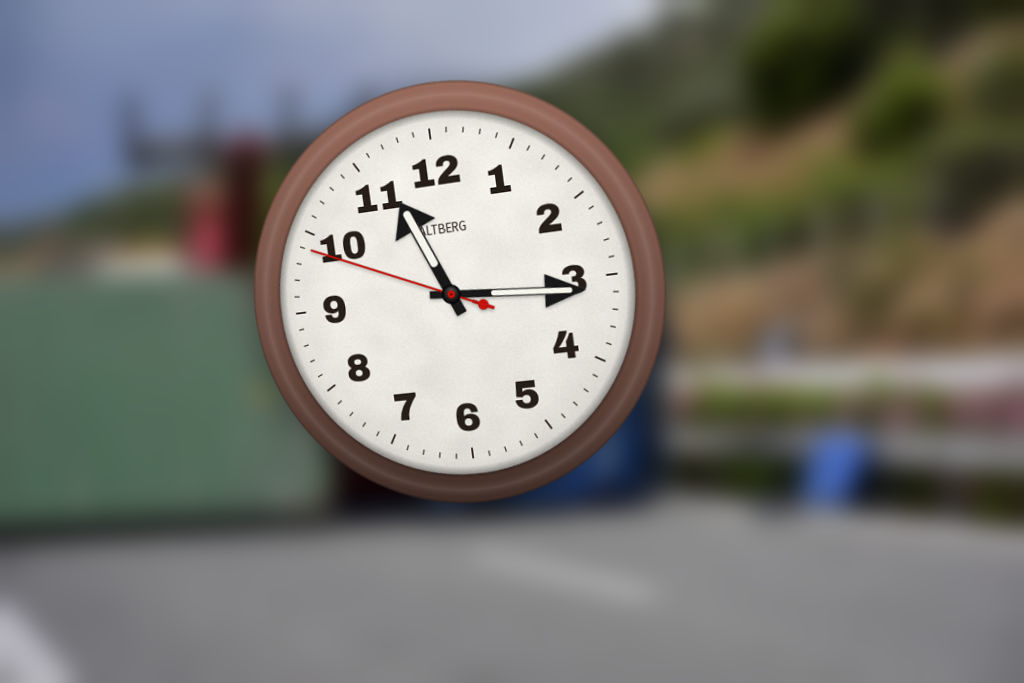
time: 11:15:49
